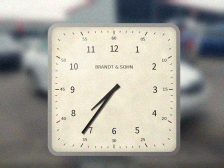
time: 7:36
